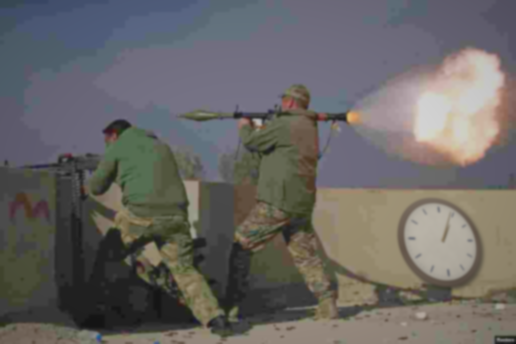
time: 1:04
